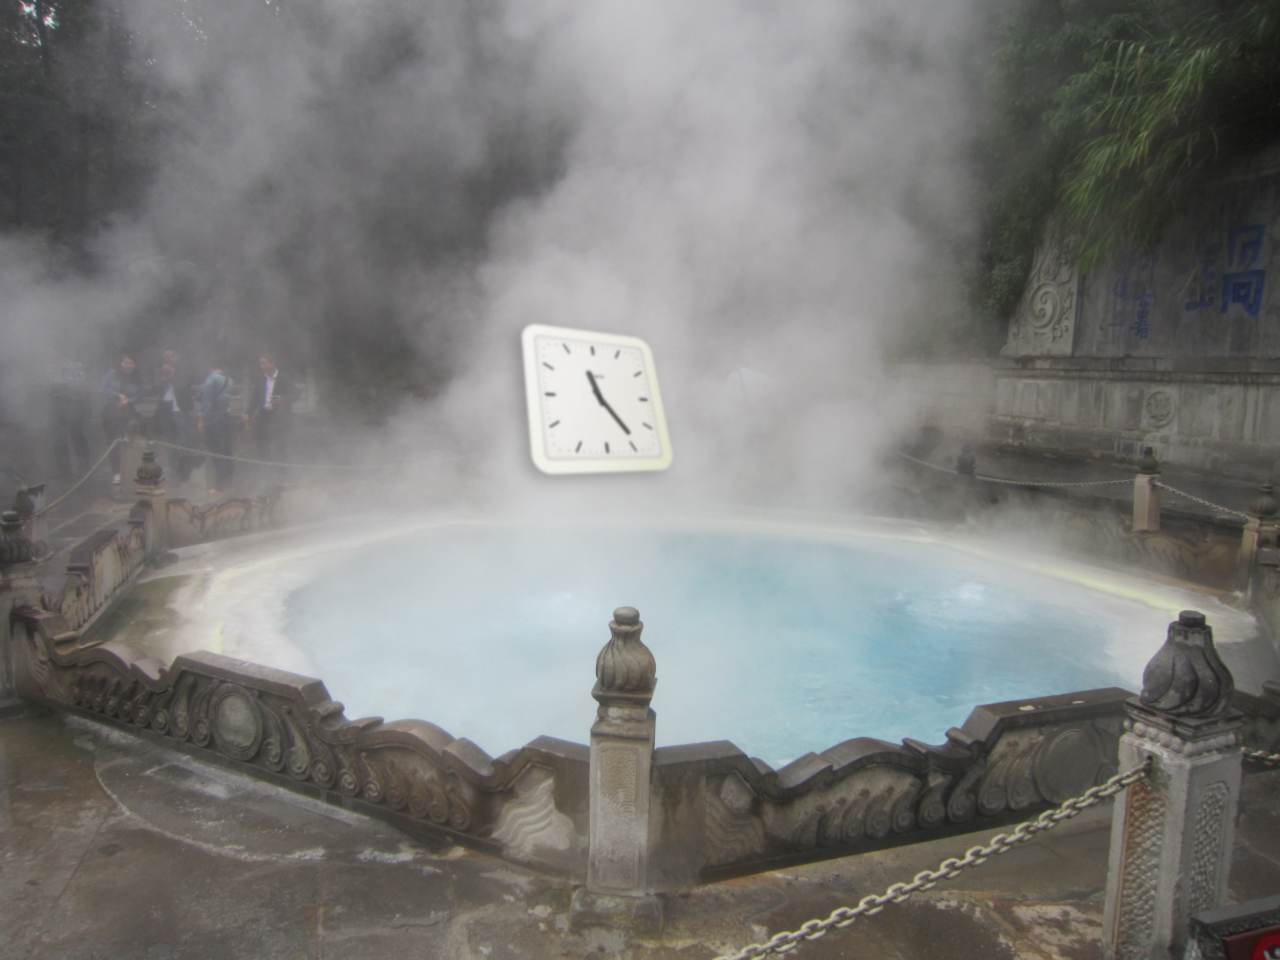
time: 11:24
